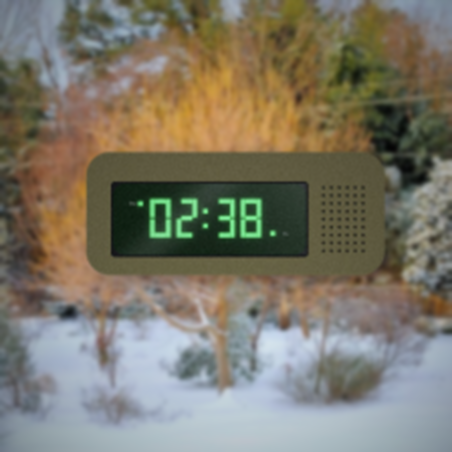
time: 2:38
